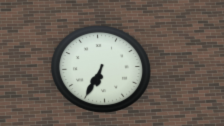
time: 6:35
